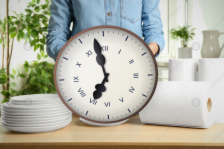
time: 6:58
